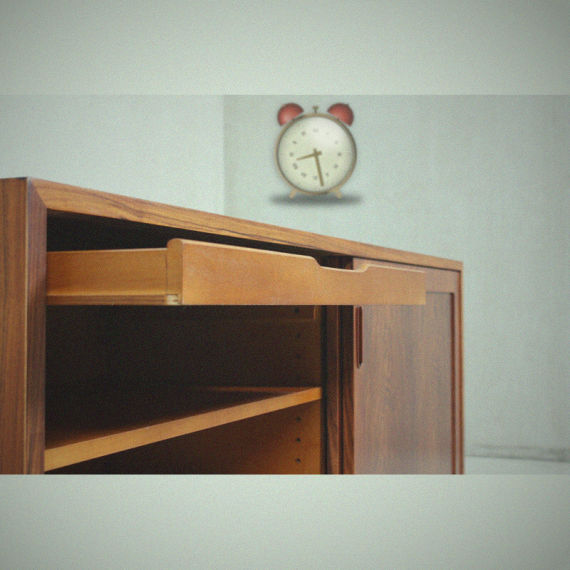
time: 8:28
